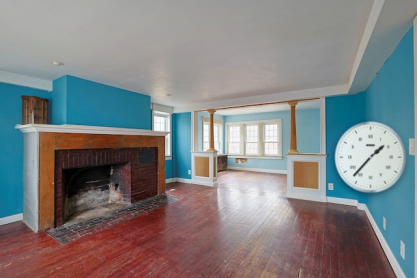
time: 1:37
